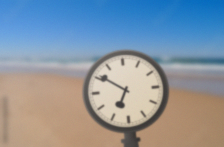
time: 6:51
